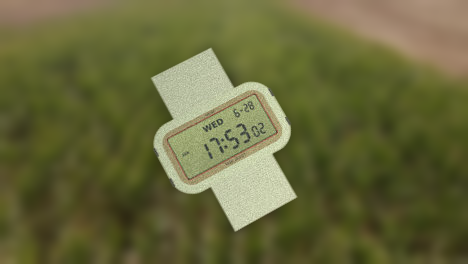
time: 17:53:02
